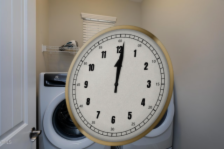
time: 12:01
